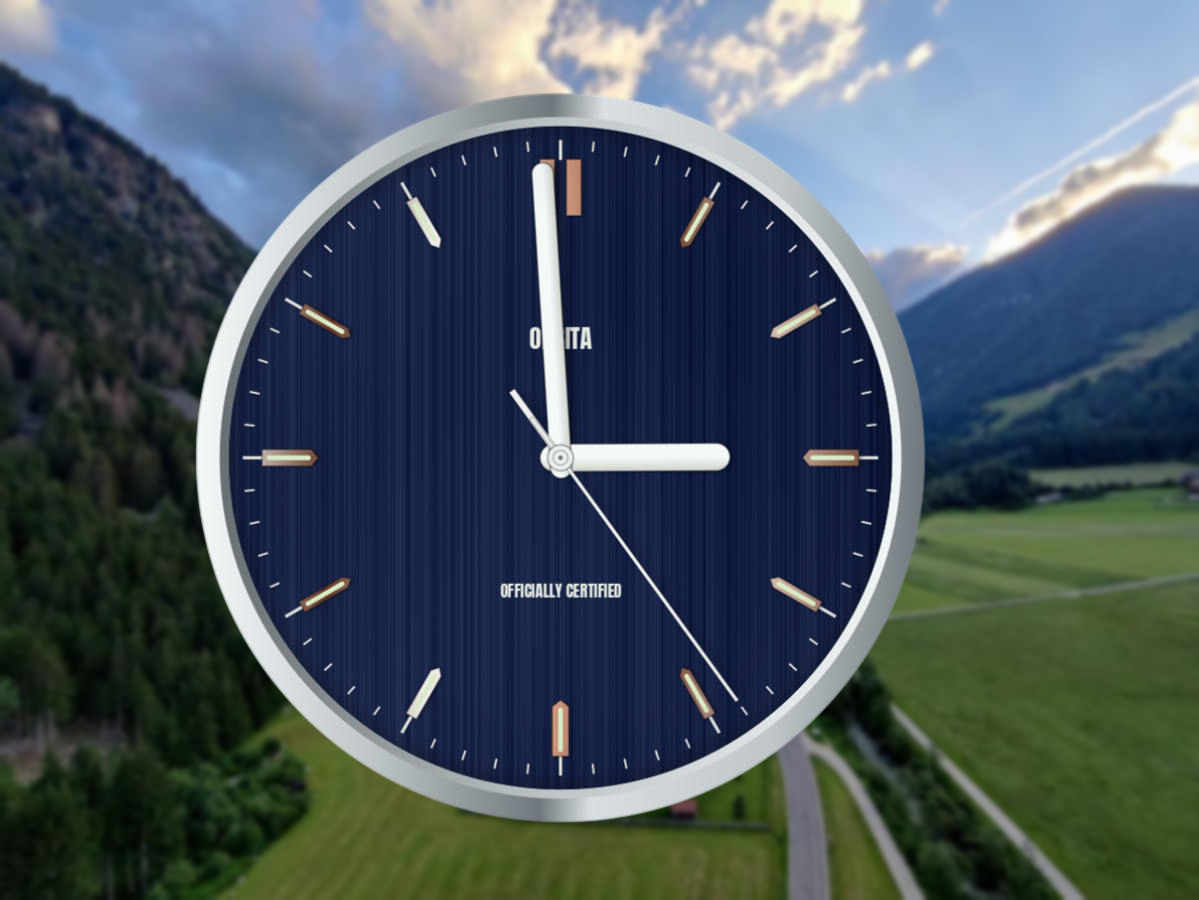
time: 2:59:24
